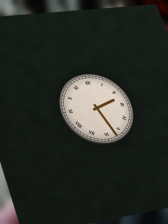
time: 2:27
